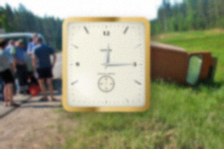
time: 12:15
